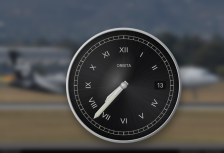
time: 7:37
